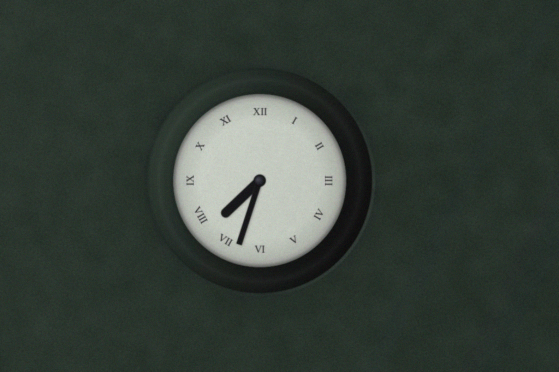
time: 7:33
